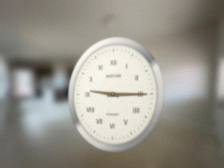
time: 9:15
